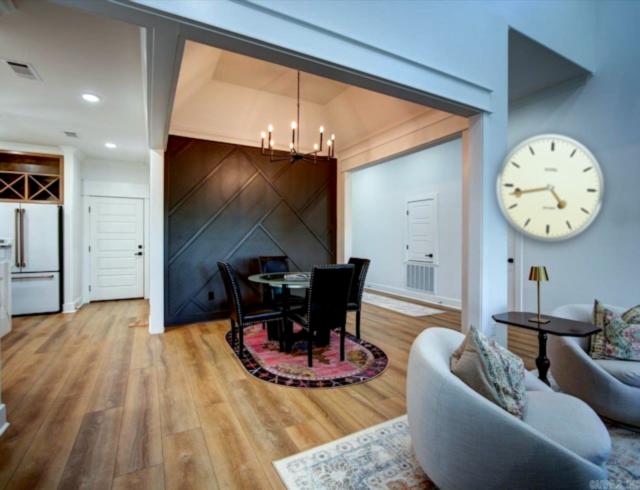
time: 4:43
